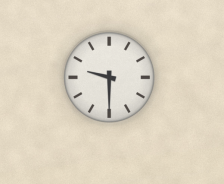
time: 9:30
